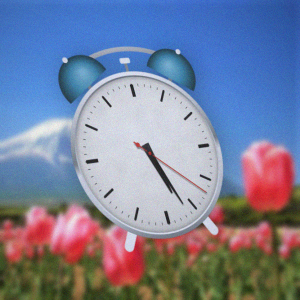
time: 5:26:22
